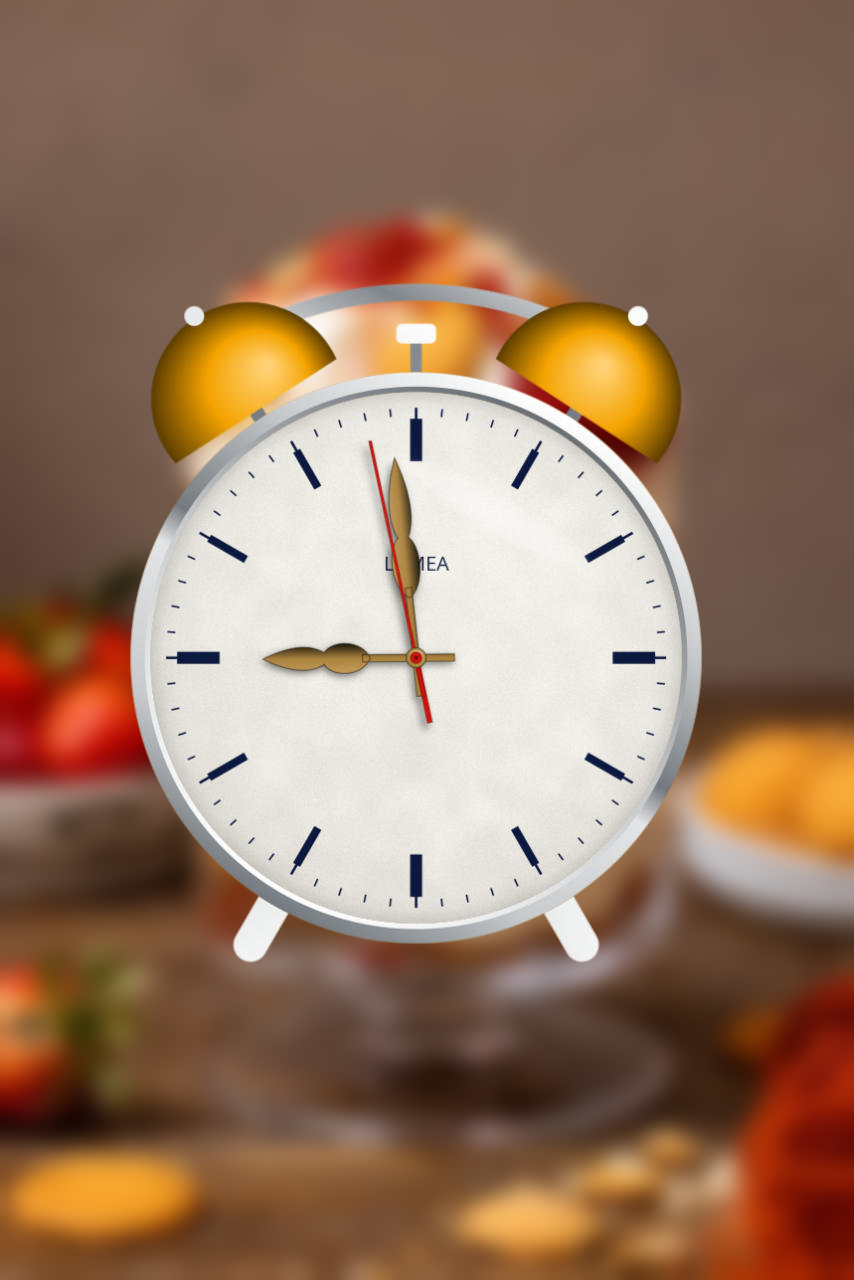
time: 8:58:58
